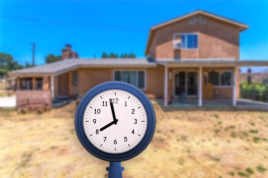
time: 7:58
